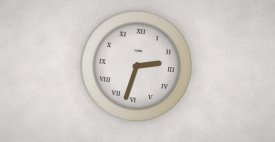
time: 2:32
